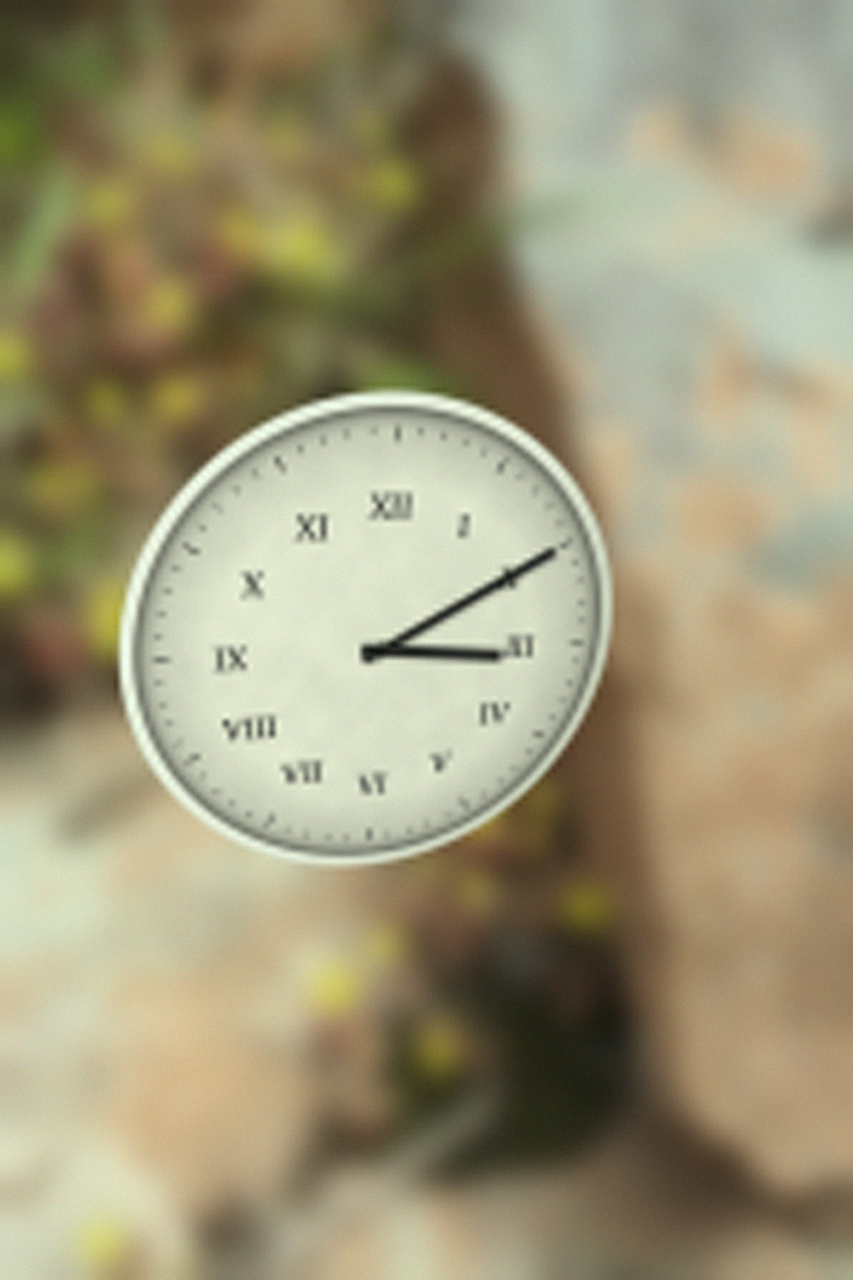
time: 3:10
